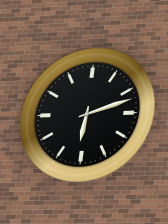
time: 6:12
